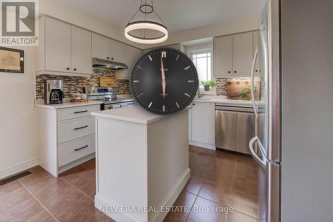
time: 5:59
